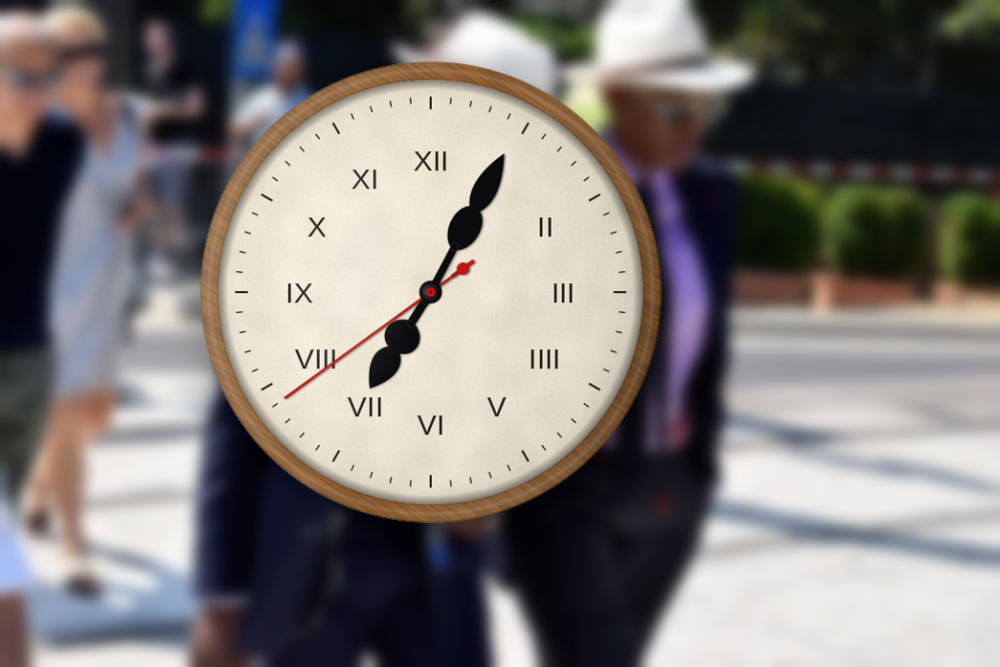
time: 7:04:39
